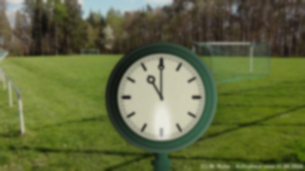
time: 11:00
